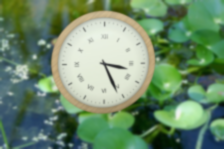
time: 3:26
